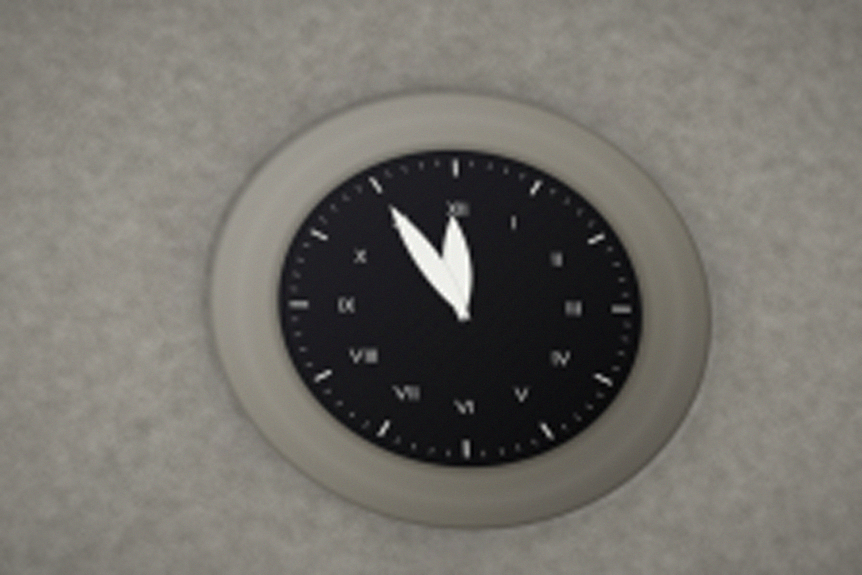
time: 11:55
